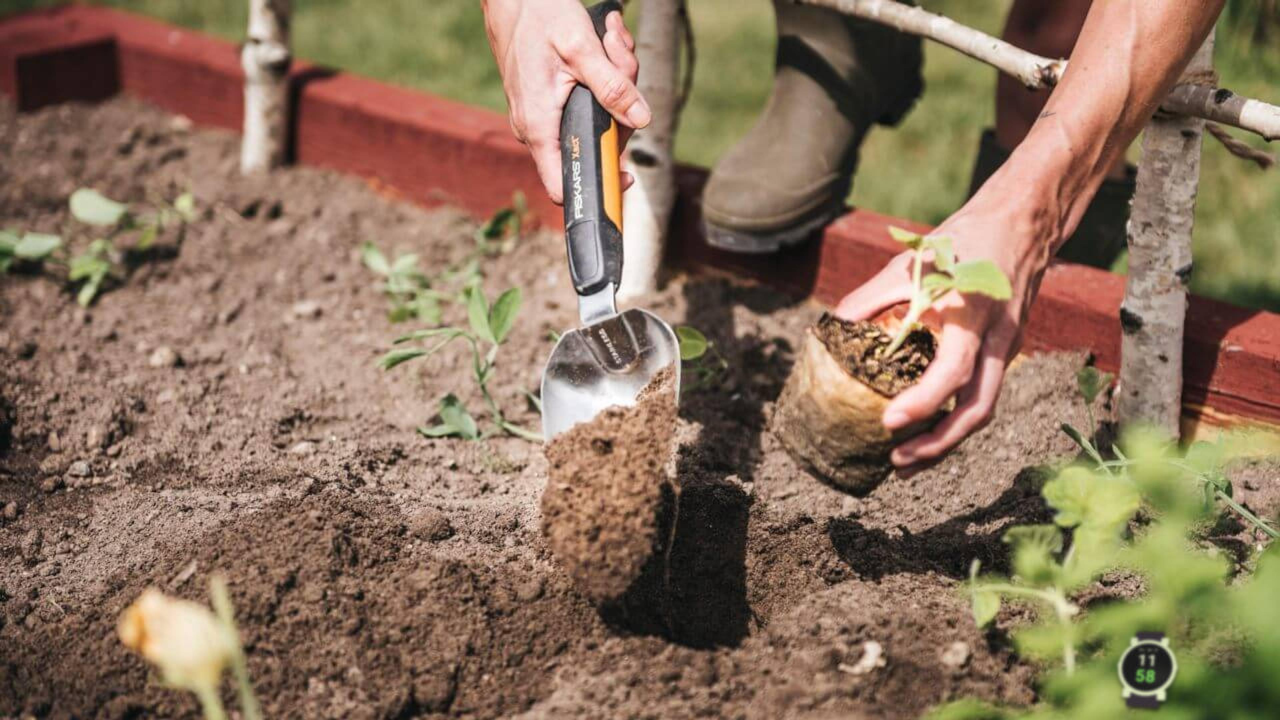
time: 11:58
